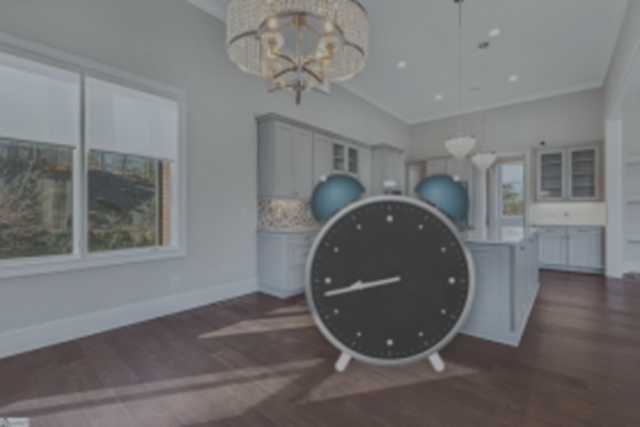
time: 8:43
